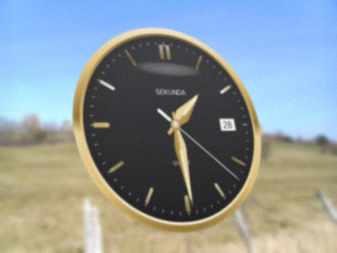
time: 1:29:22
